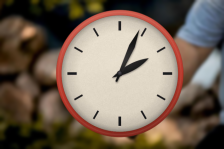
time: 2:04
